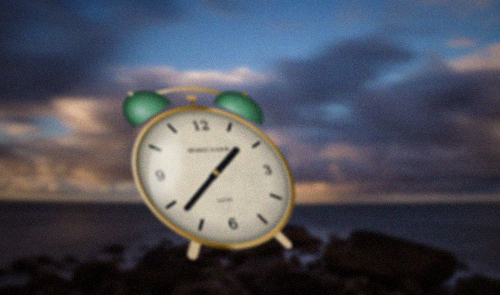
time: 1:38
